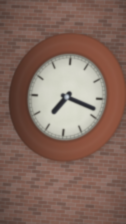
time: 7:18
